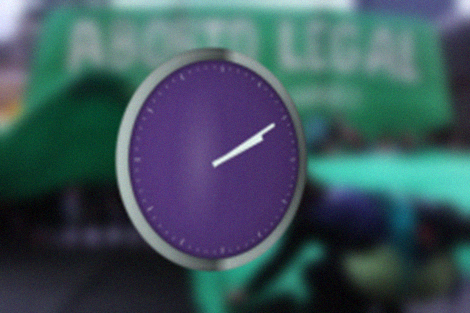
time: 2:10
